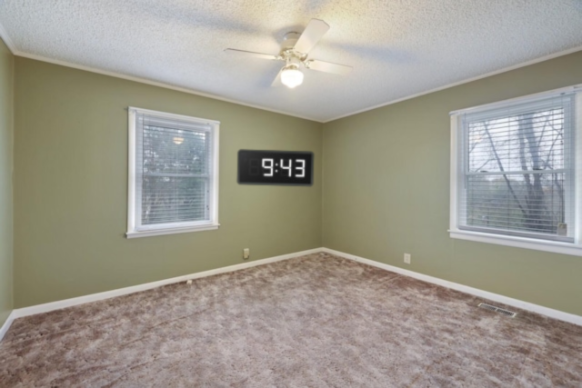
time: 9:43
